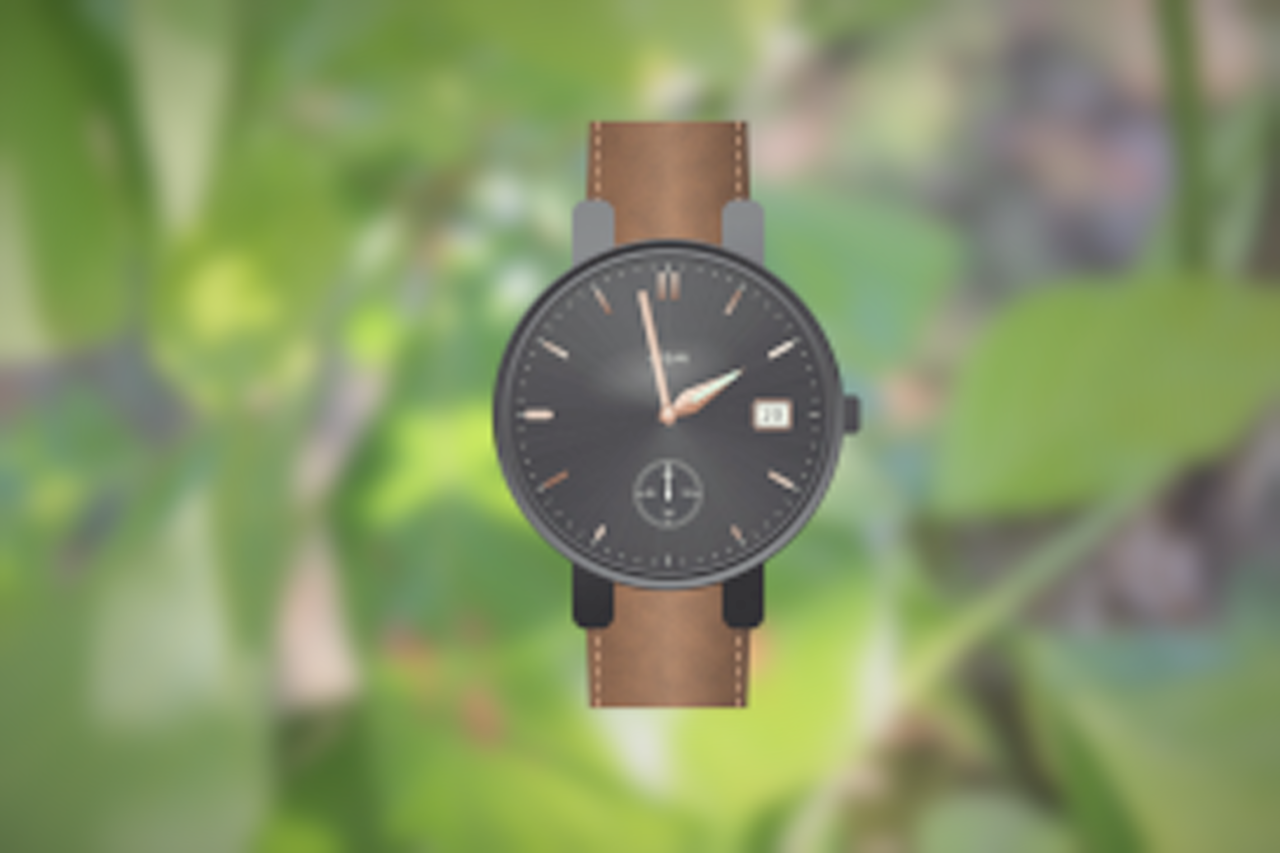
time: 1:58
